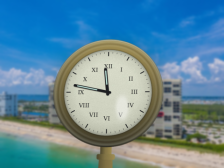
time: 11:47
